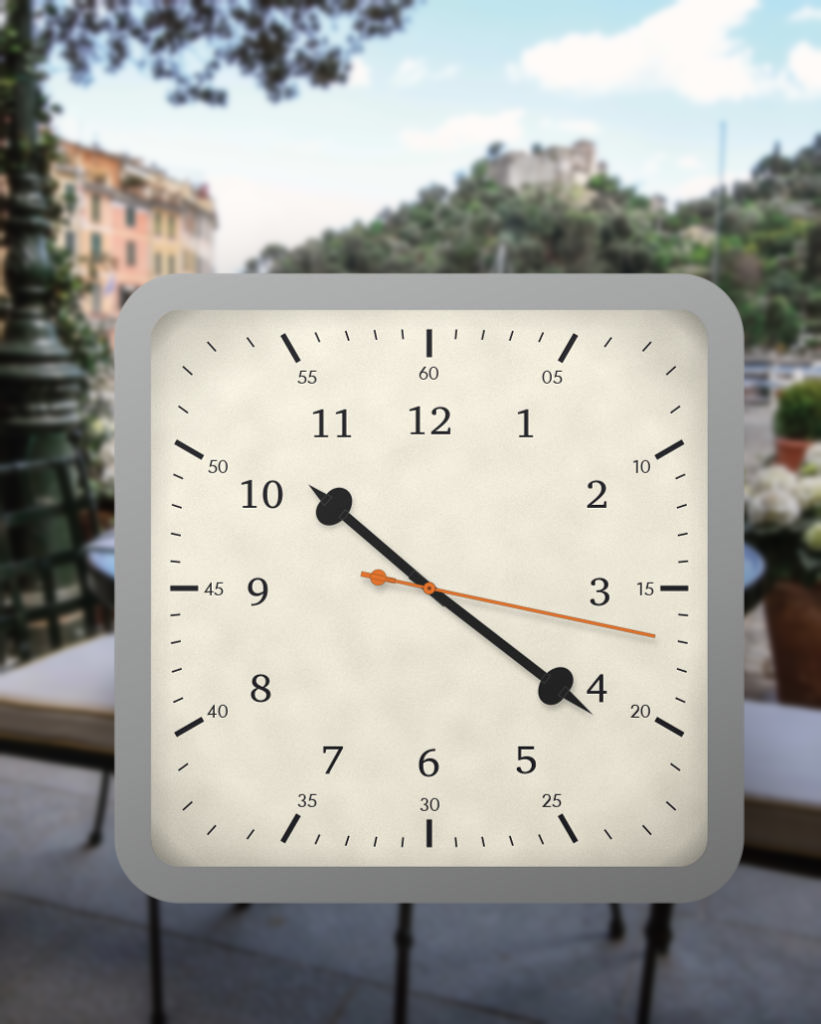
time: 10:21:17
